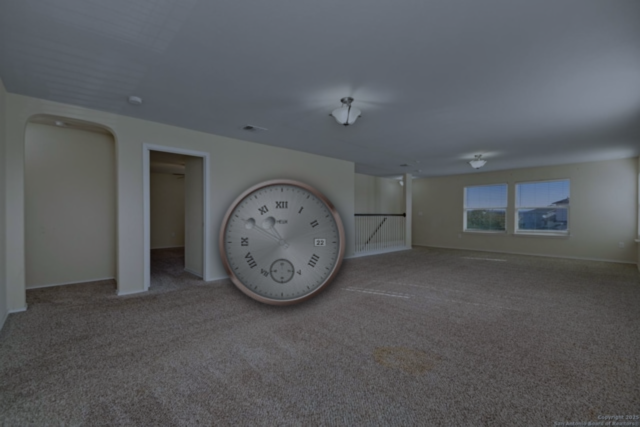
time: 10:50
